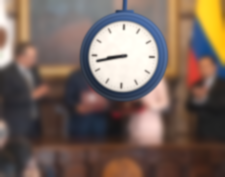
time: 8:43
